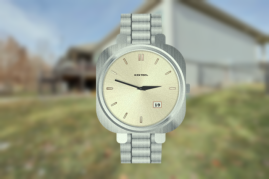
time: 2:48
